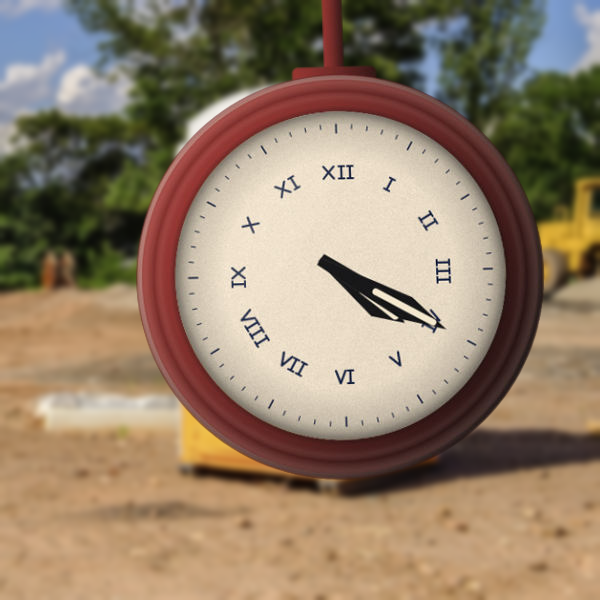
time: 4:20
